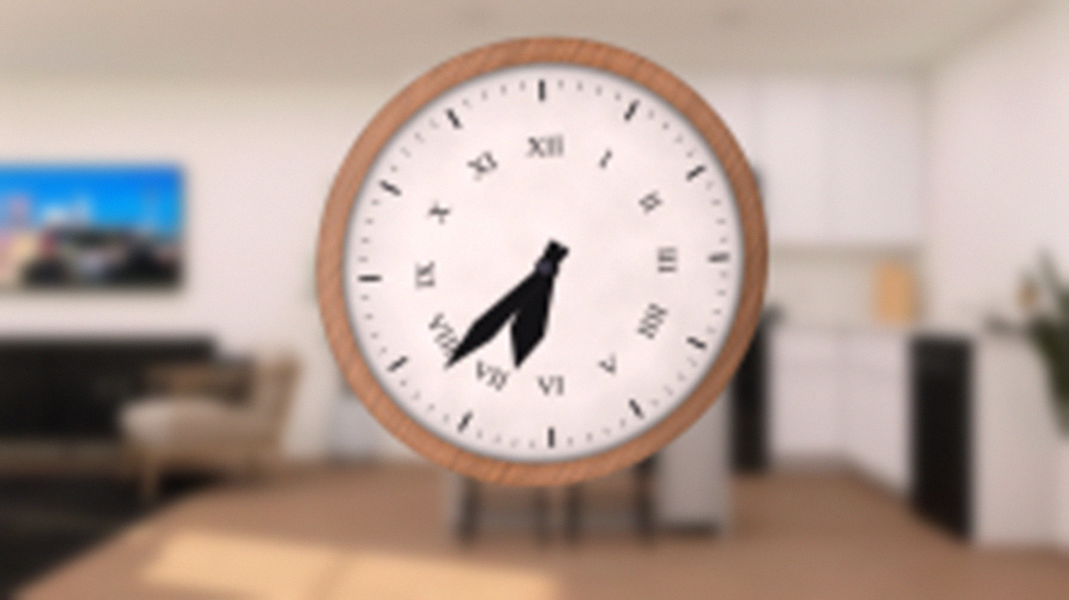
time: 6:38
